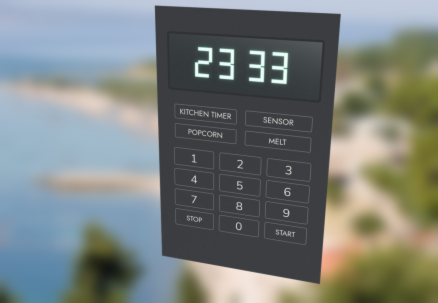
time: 23:33
